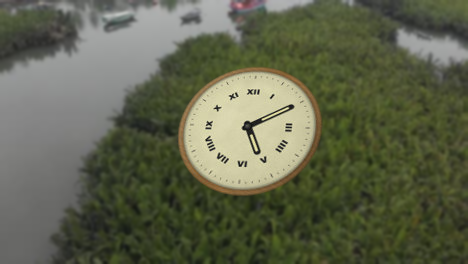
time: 5:10
